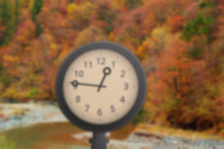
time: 12:46
